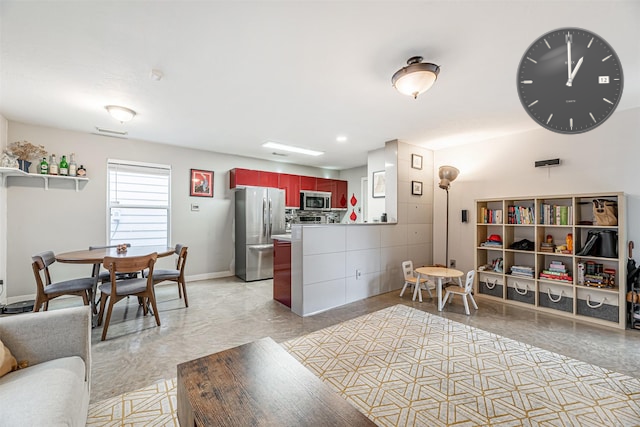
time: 1:00
